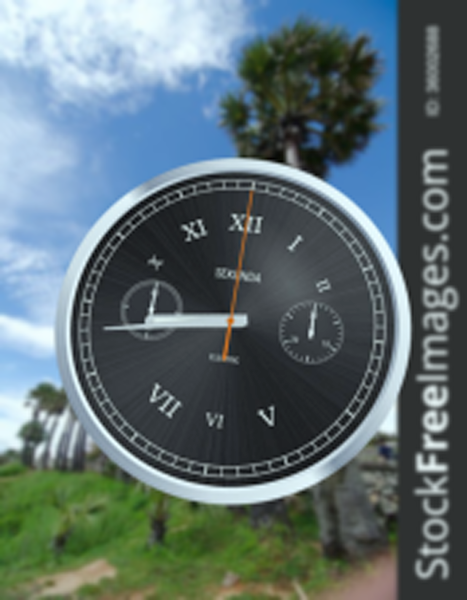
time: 8:43
